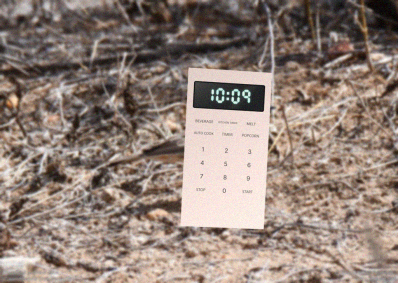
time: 10:09
